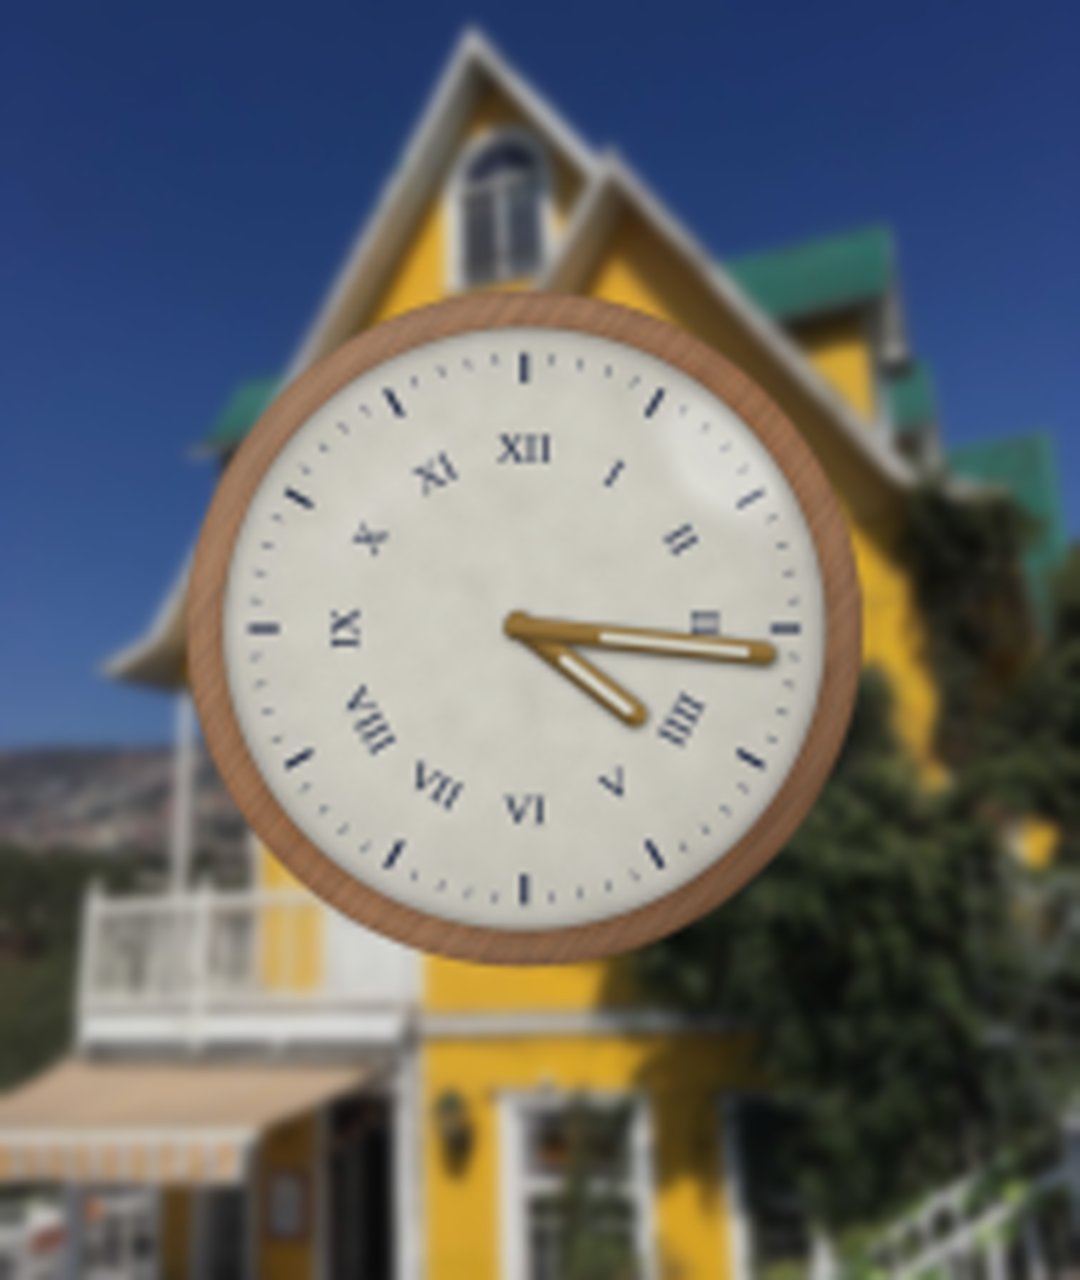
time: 4:16
